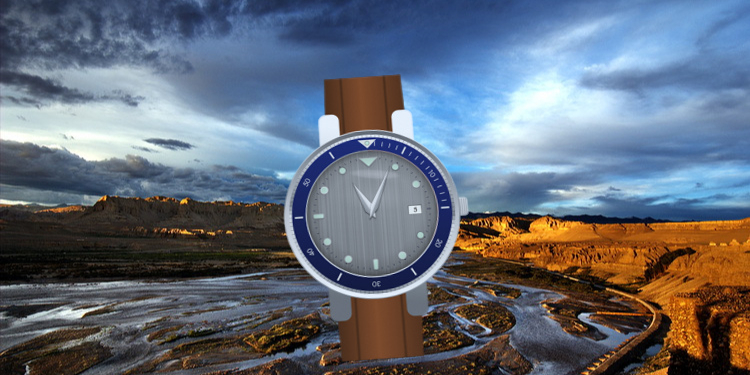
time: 11:04
